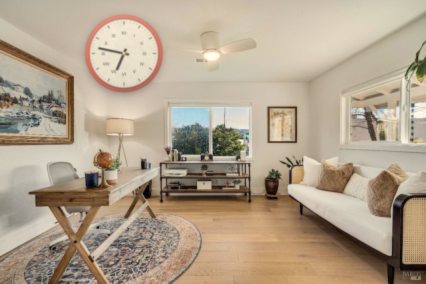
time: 6:47
